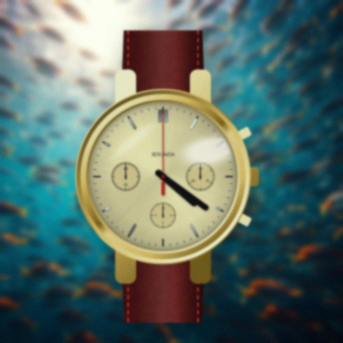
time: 4:21
